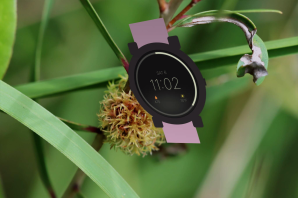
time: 11:02
